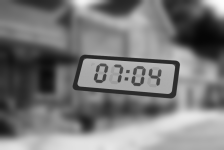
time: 7:04
